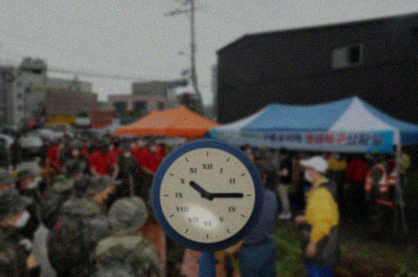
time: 10:15
